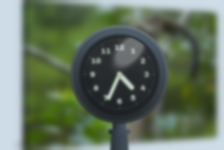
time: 4:34
